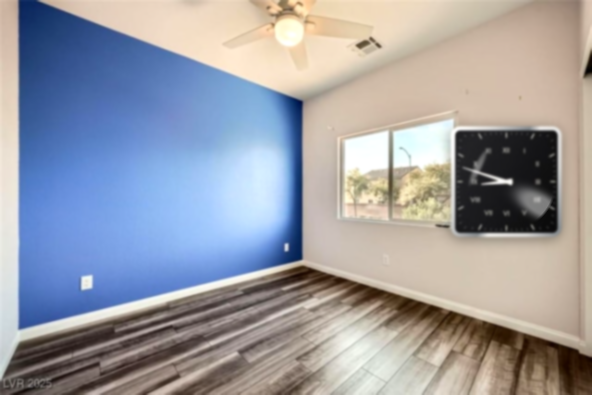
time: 8:48
